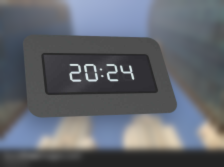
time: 20:24
